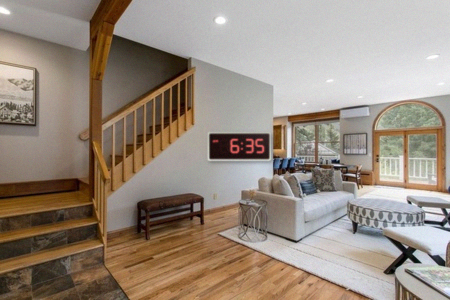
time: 6:35
